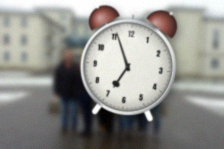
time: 6:56
